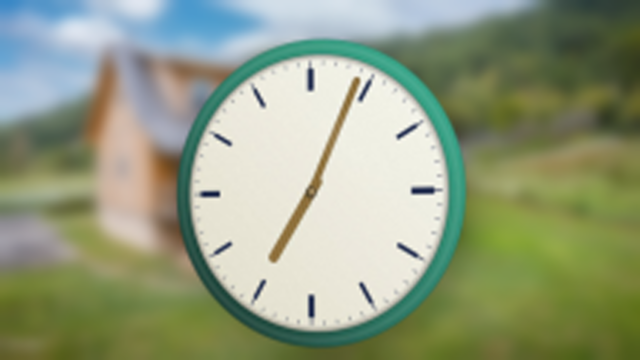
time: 7:04
